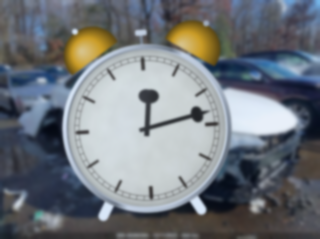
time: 12:13
